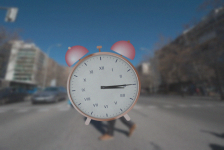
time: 3:15
